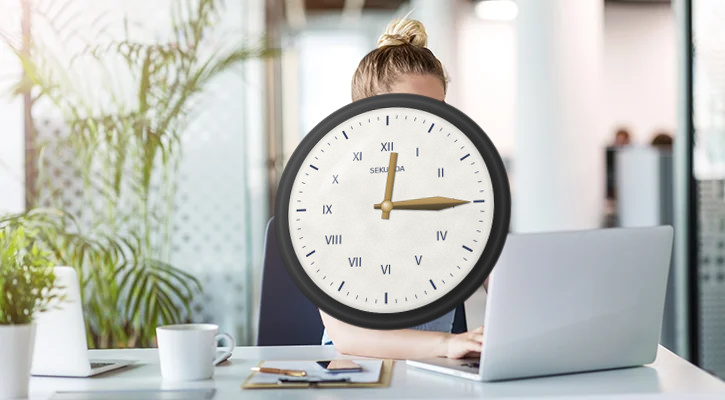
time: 12:15
